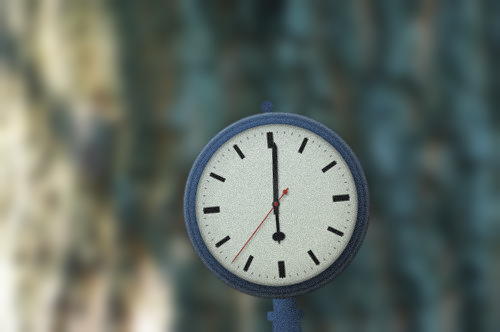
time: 6:00:37
